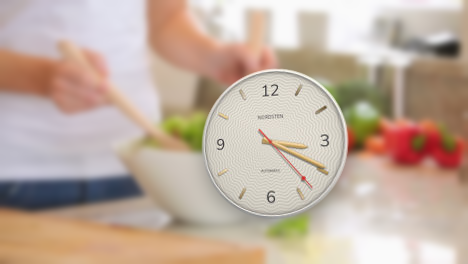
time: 3:19:23
